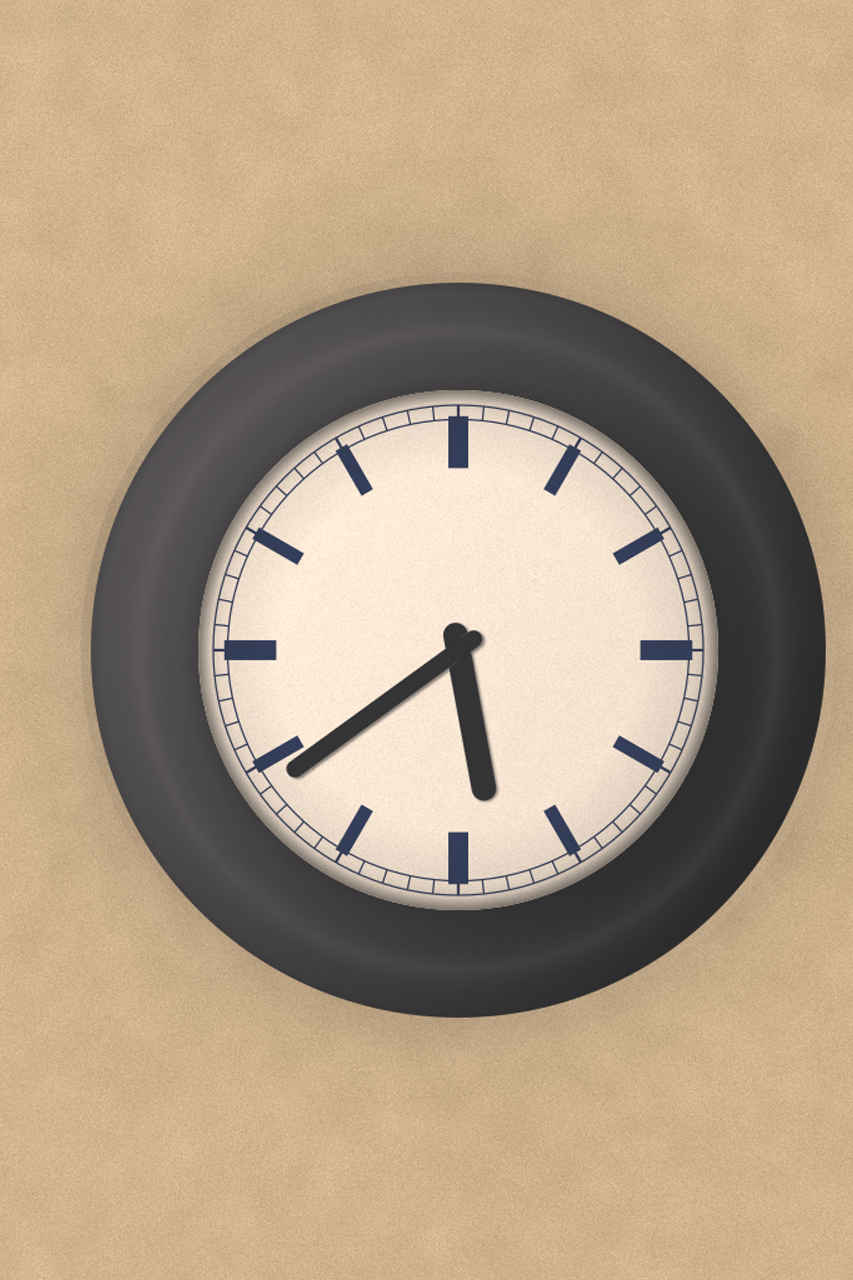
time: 5:39
